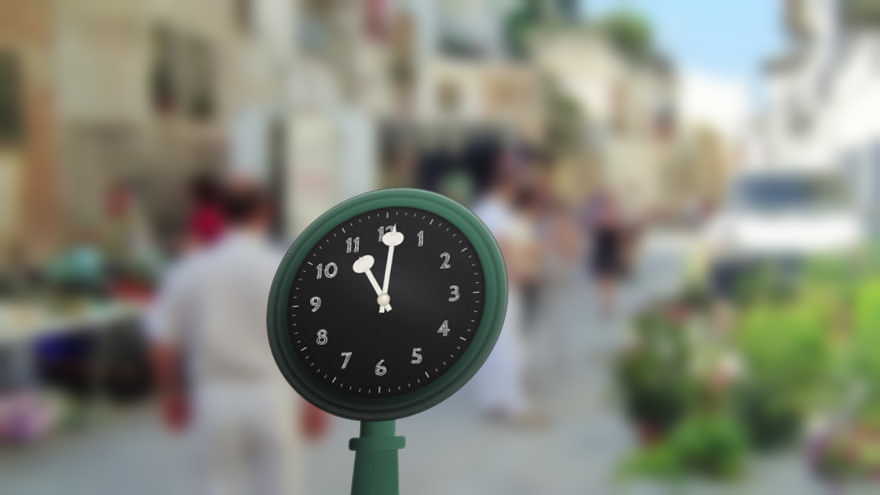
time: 11:01
